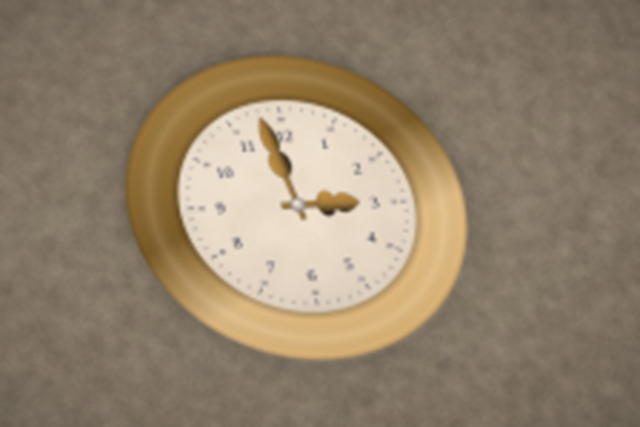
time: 2:58
